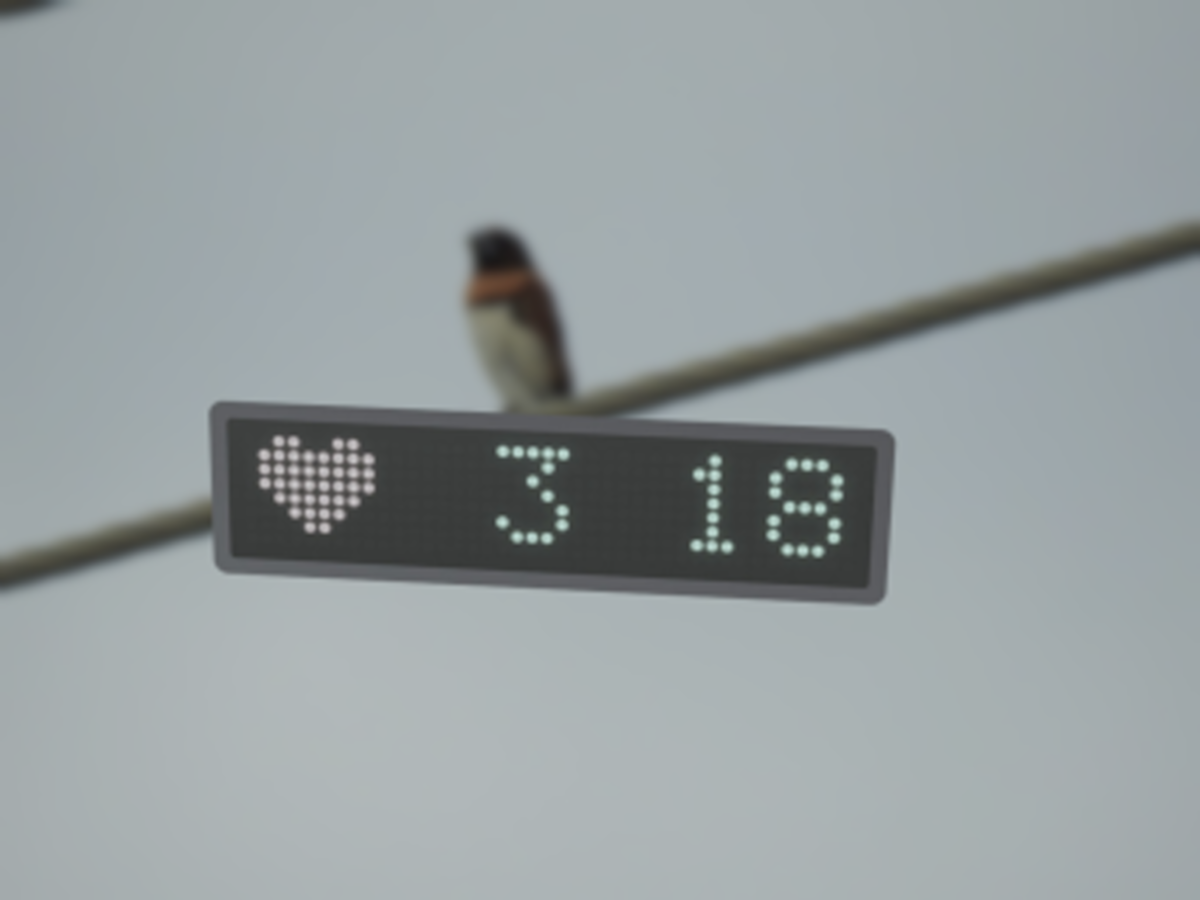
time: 3:18
